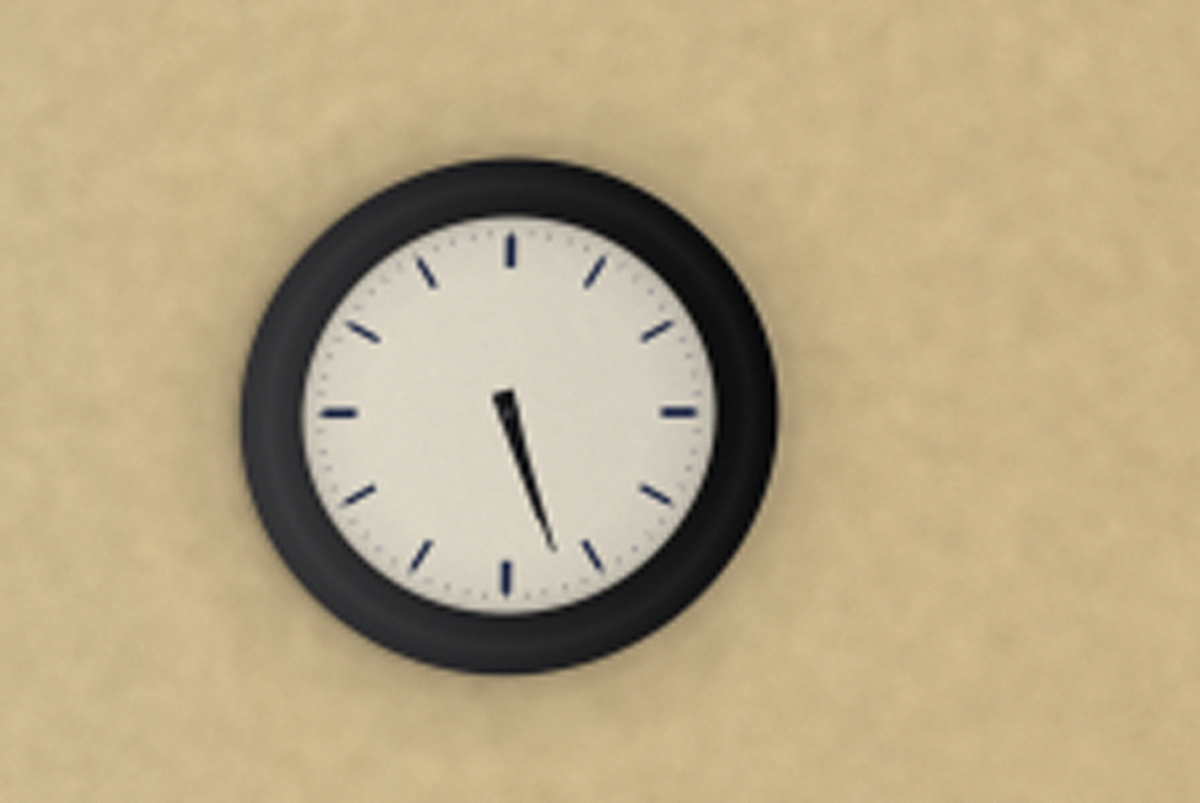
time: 5:27
